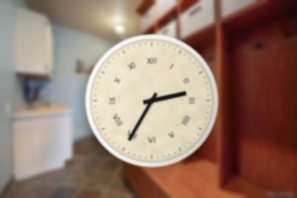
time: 2:35
